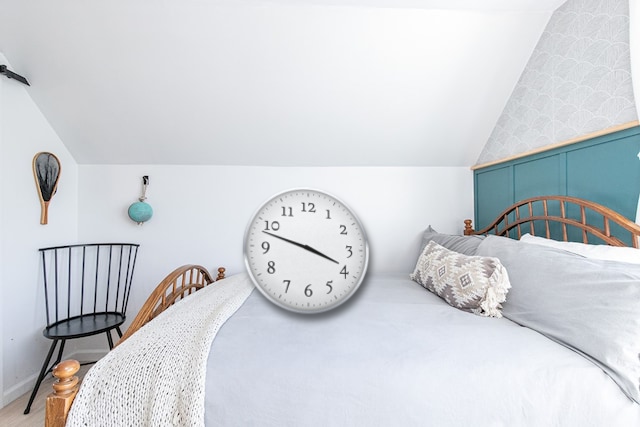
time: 3:48
